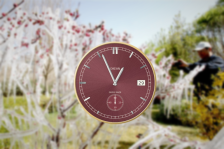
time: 12:56
